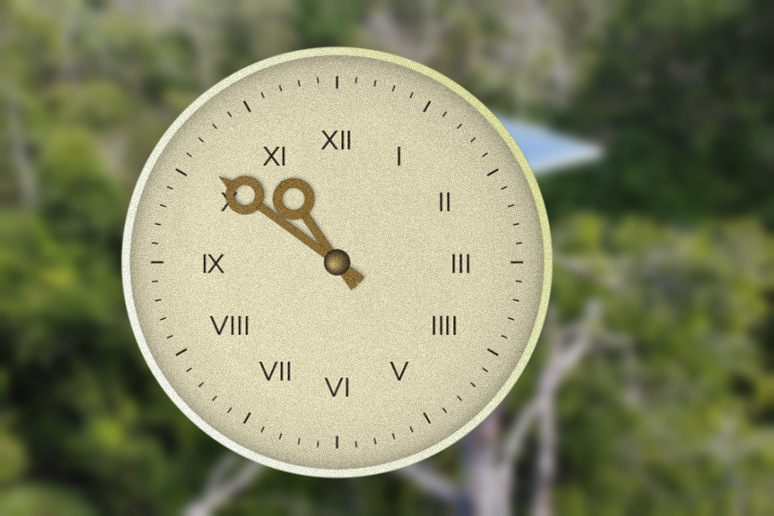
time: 10:51
